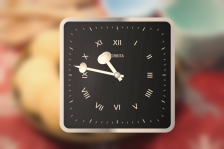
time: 10:47
